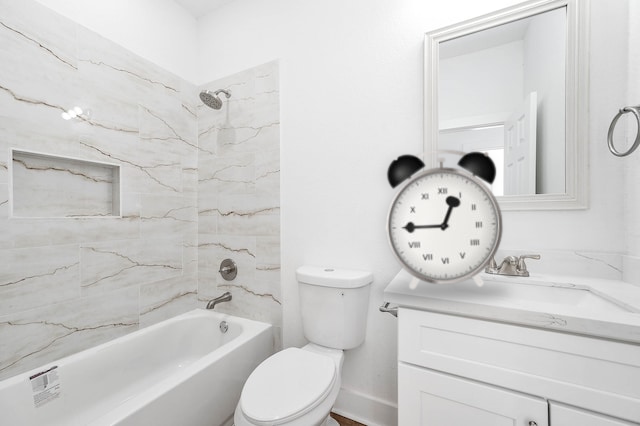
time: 12:45
